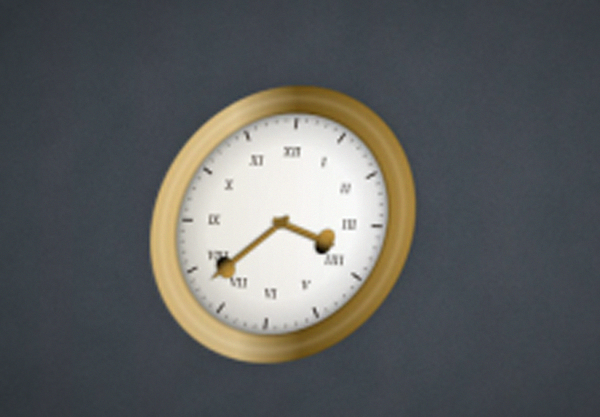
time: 3:38
